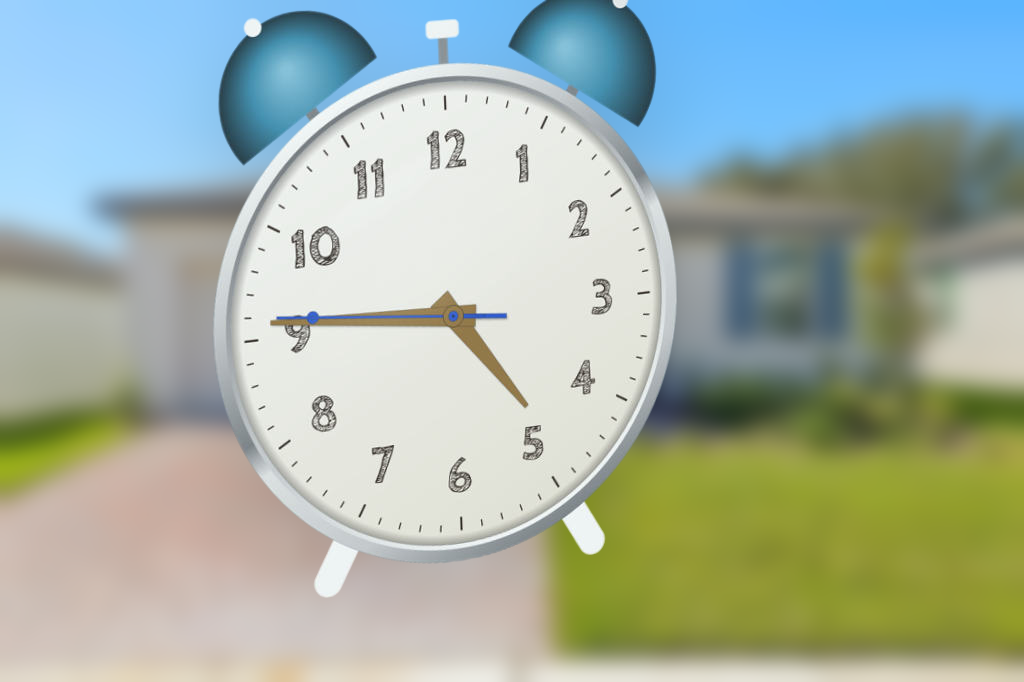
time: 4:45:46
